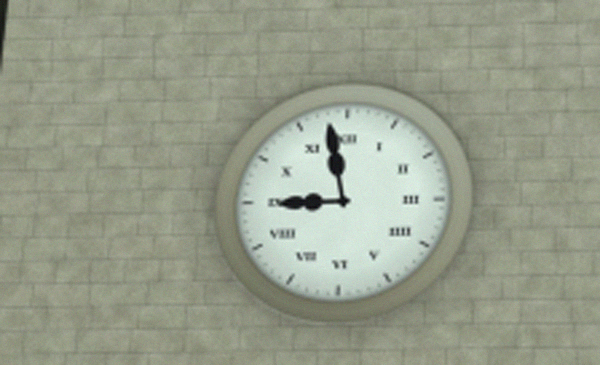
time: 8:58
